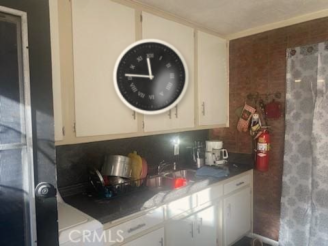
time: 11:46
